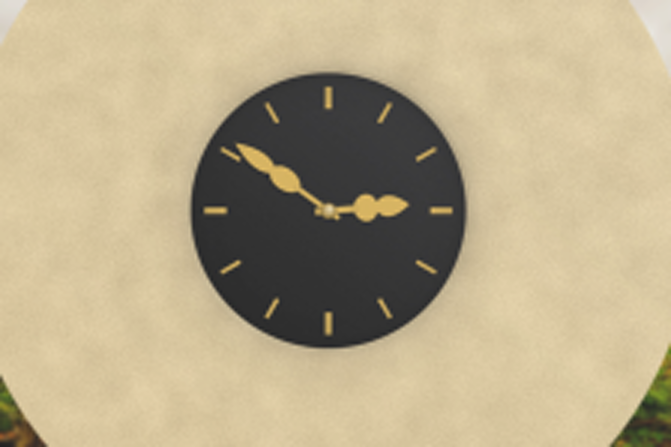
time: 2:51
